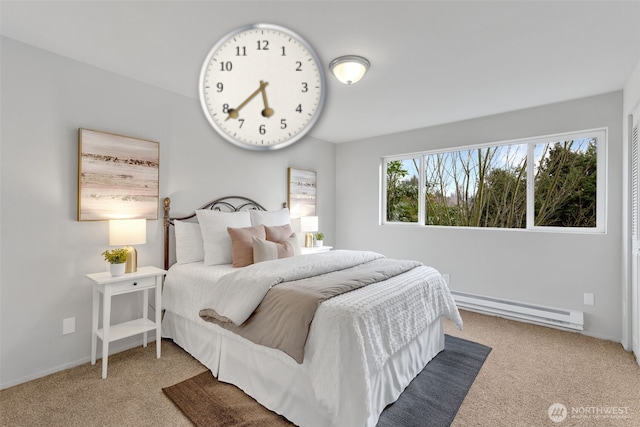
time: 5:38
